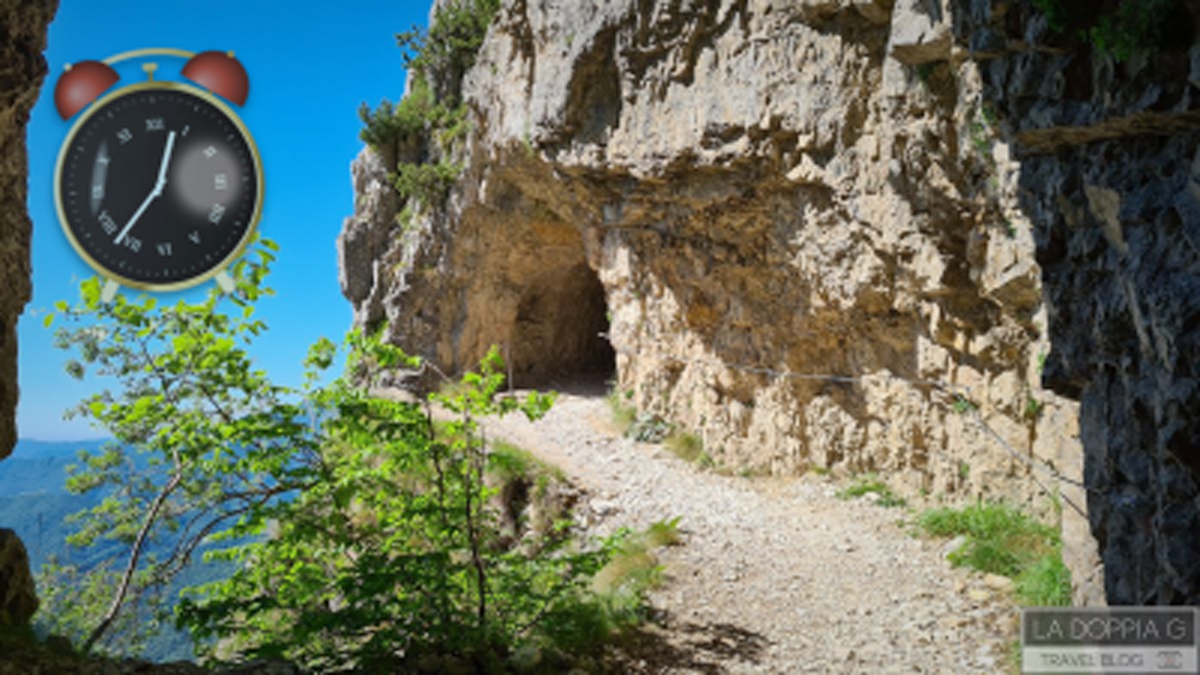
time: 12:37
